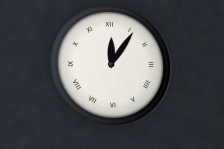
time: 12:06
